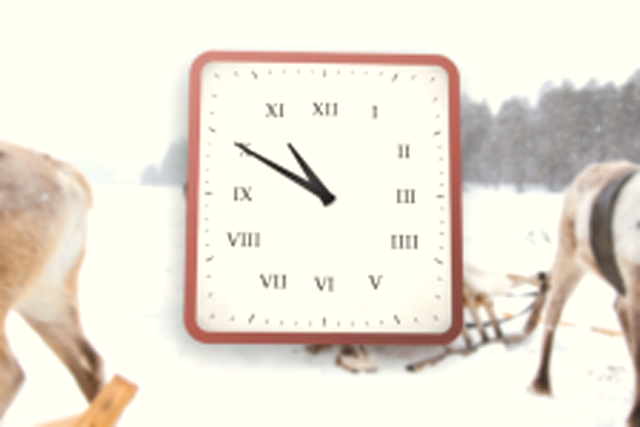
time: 10:50
